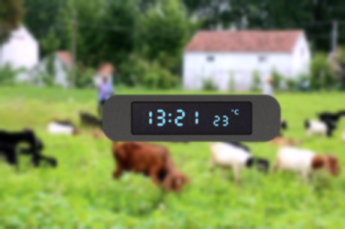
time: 13:21
